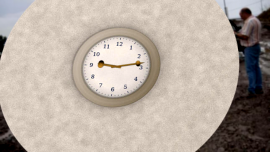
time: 9:13
